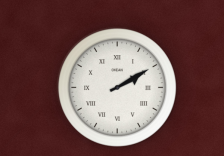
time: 2:10
